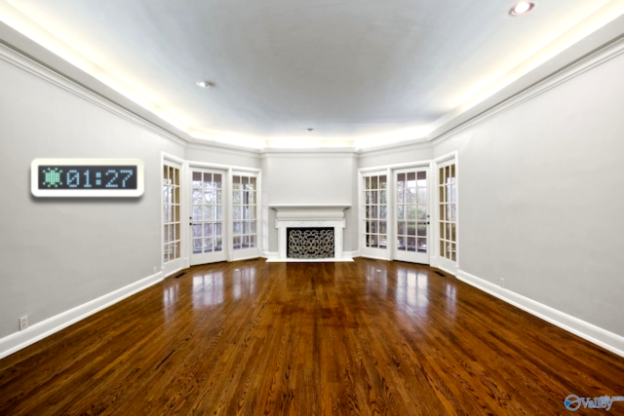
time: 1:27
